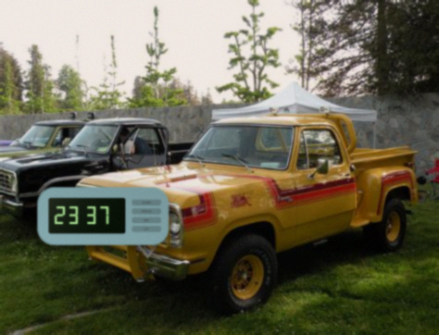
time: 23:37
